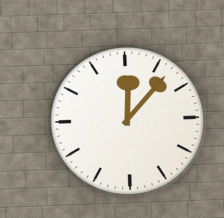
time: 12:07
